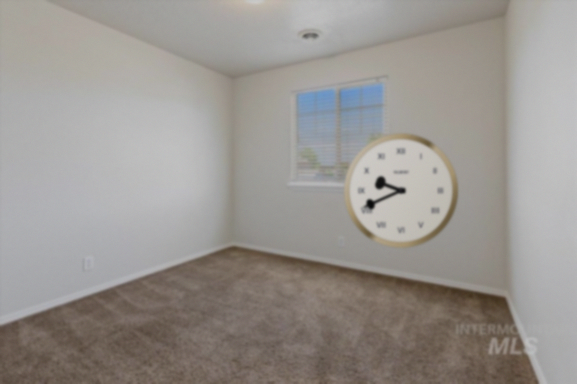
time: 9:41
